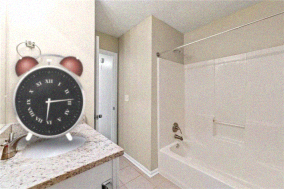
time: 6:14
